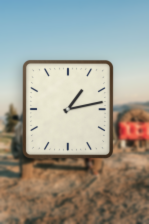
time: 1:13
